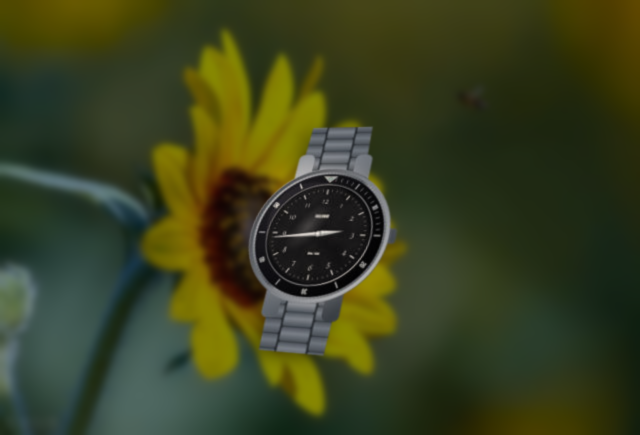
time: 2:44
